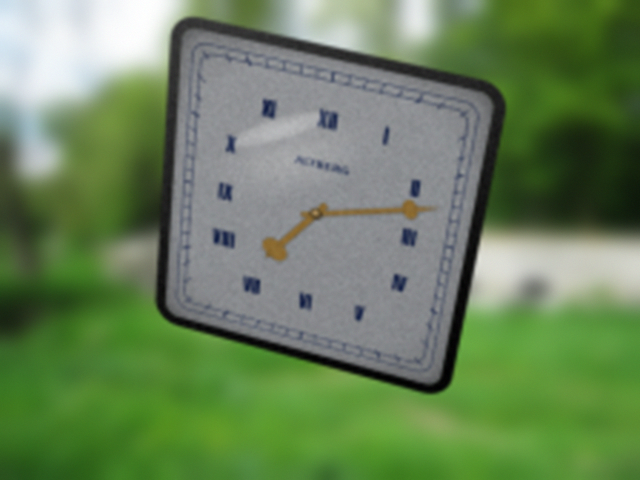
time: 7:12
